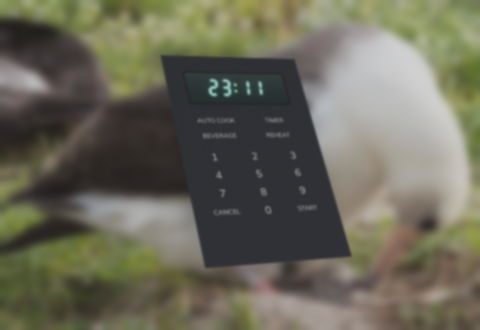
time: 23:11
